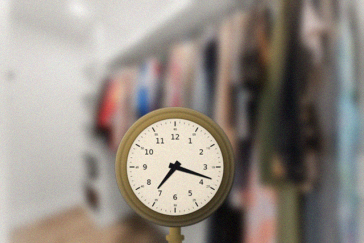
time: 7:18
